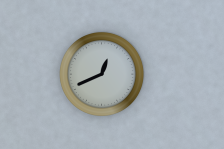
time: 12:41
